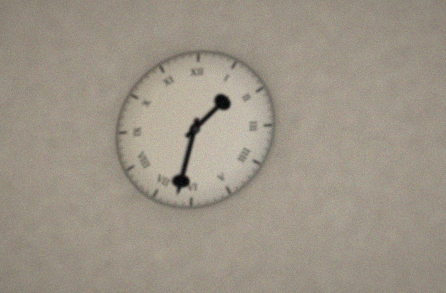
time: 1:32
